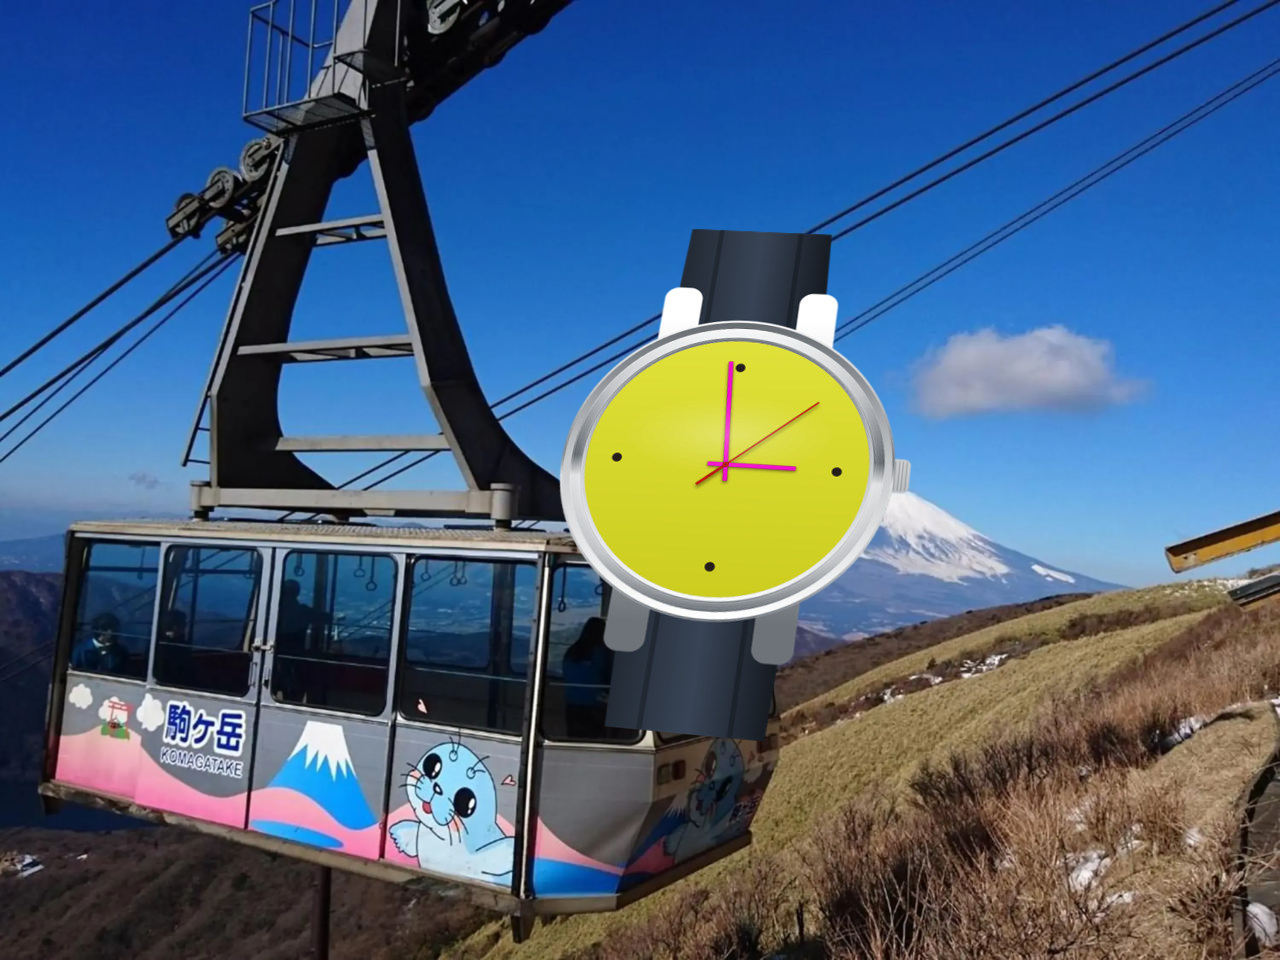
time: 2:59:08
